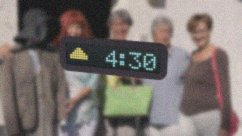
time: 4:30
